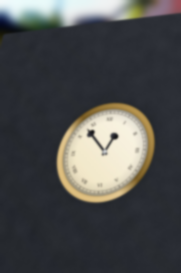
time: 12:53
